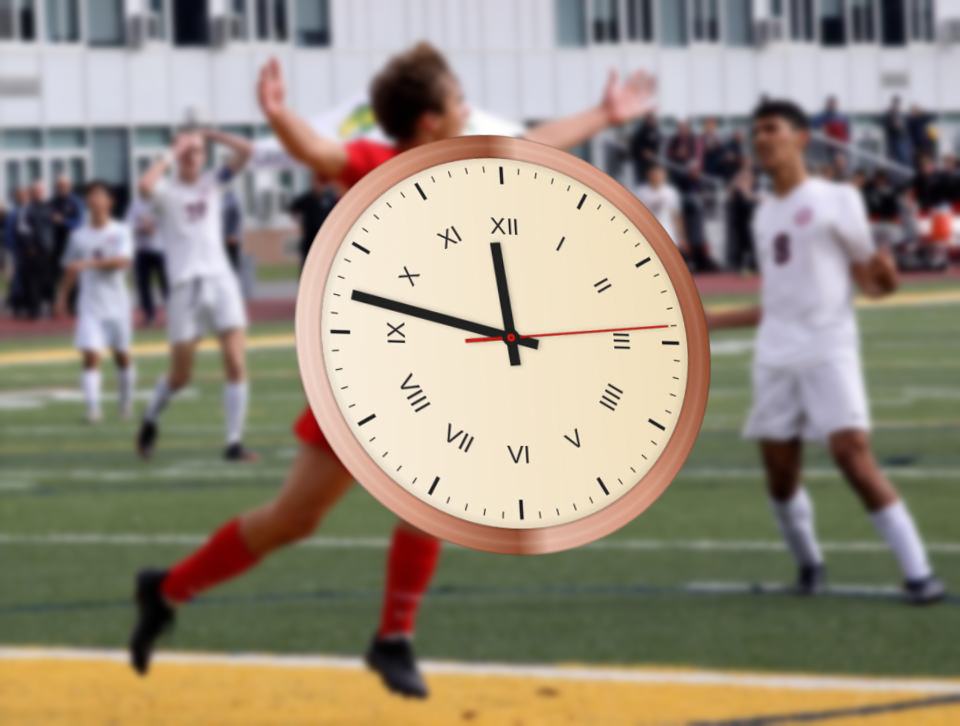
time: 11:47:14
